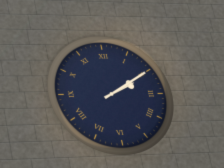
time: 2:10
